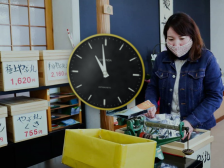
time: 10:59
